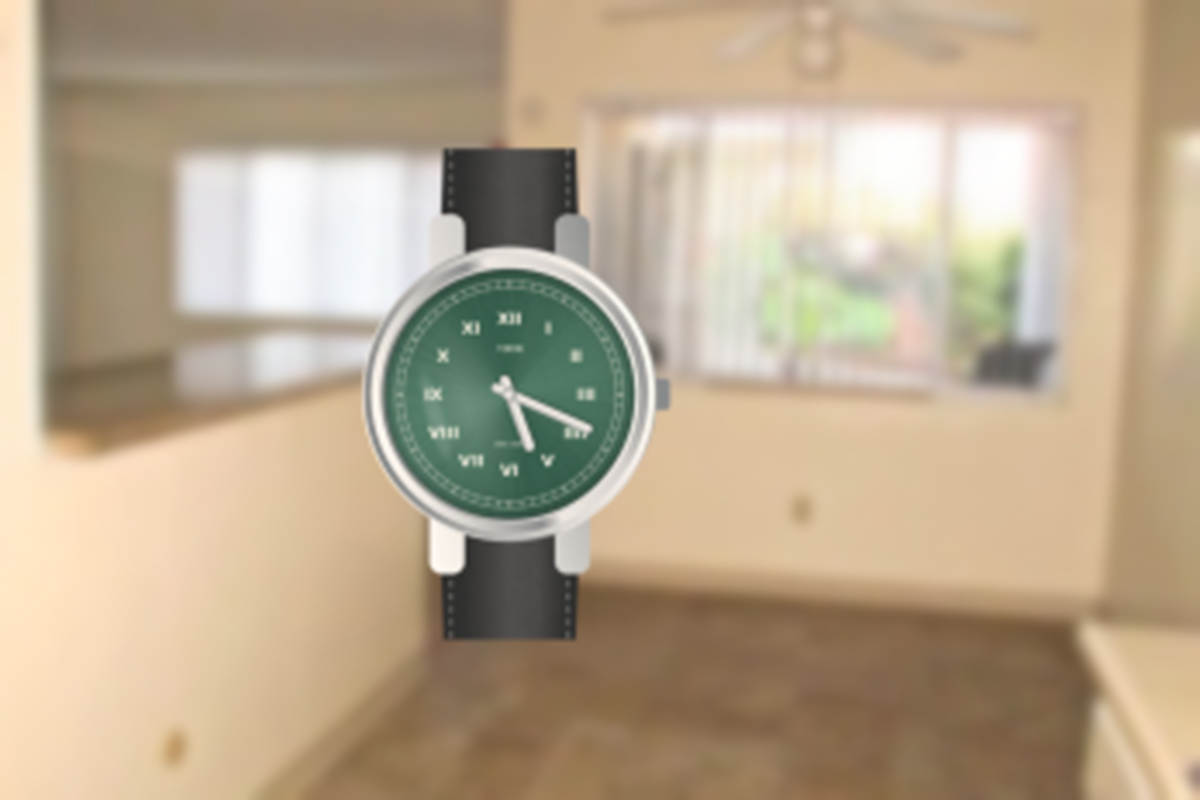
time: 5:19
